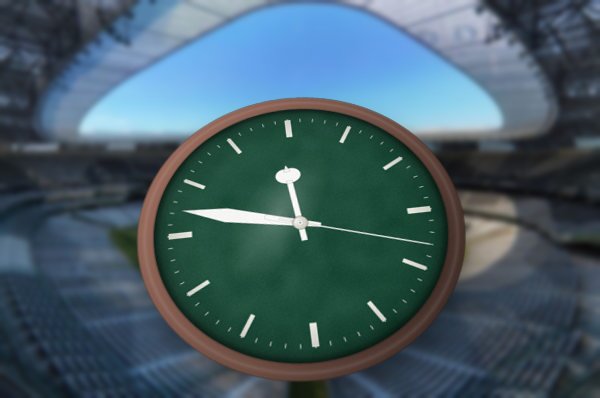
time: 11:47:18
